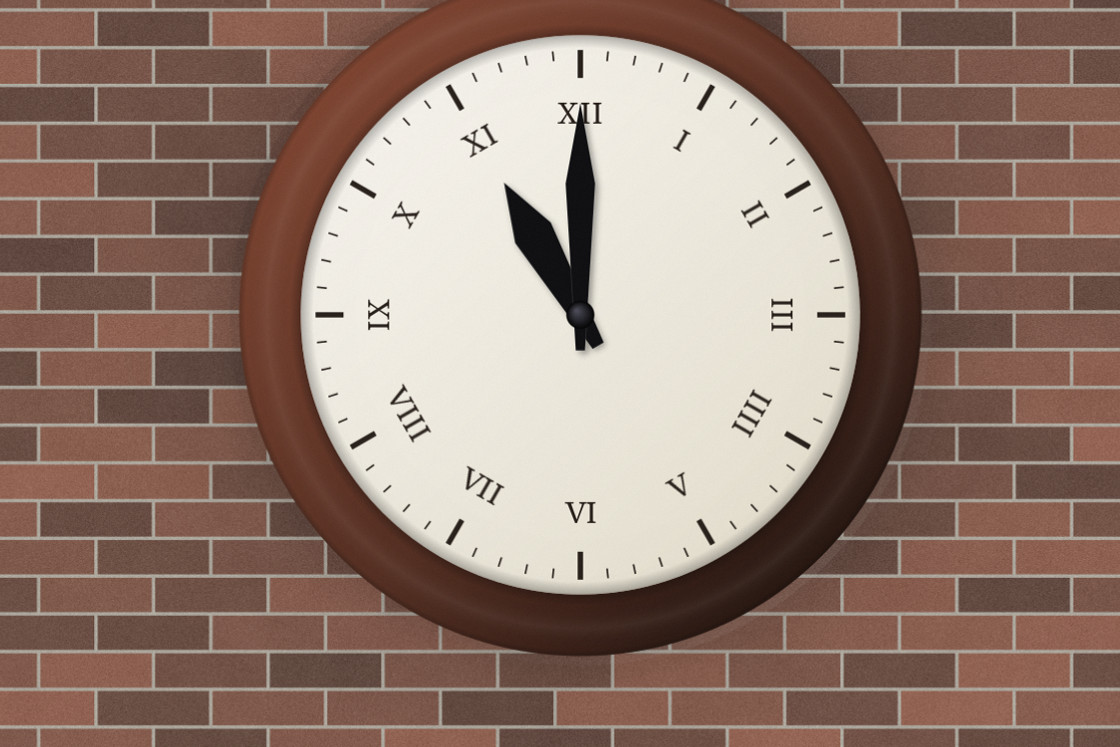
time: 11:00
